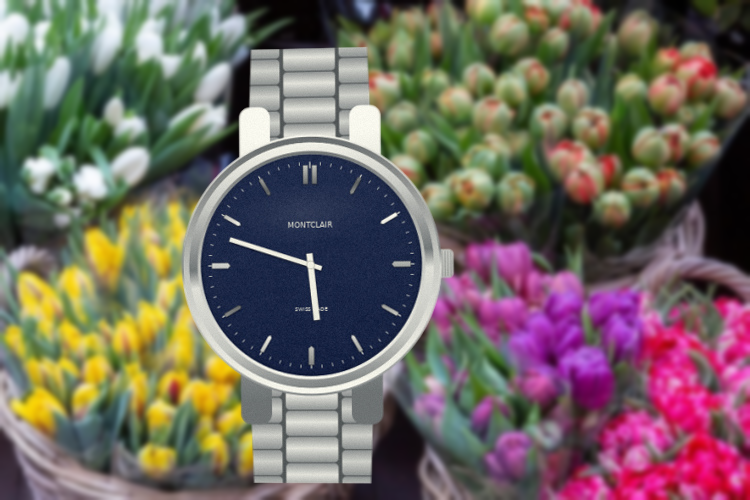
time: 5:48
